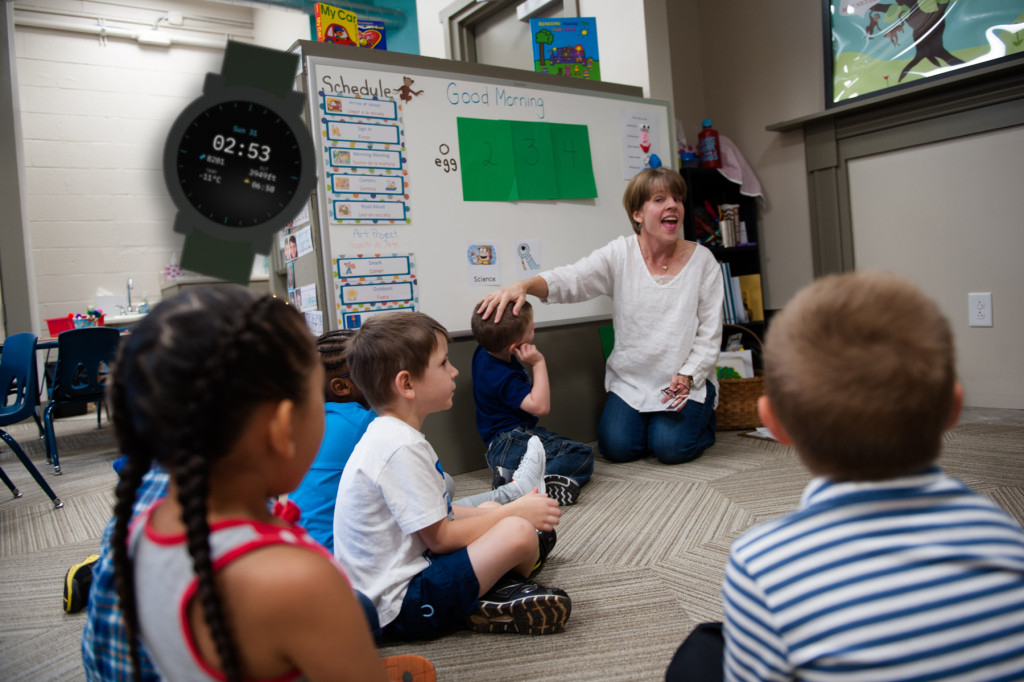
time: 2:53
